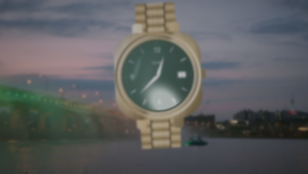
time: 12:38
